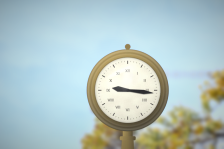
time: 9:16
